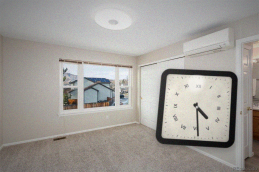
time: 4:29
